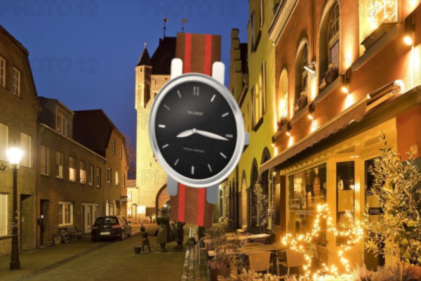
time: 8:16
